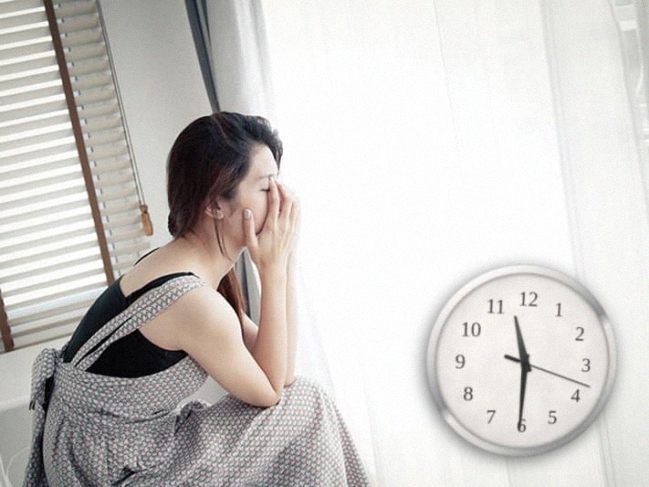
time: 11:30:18
